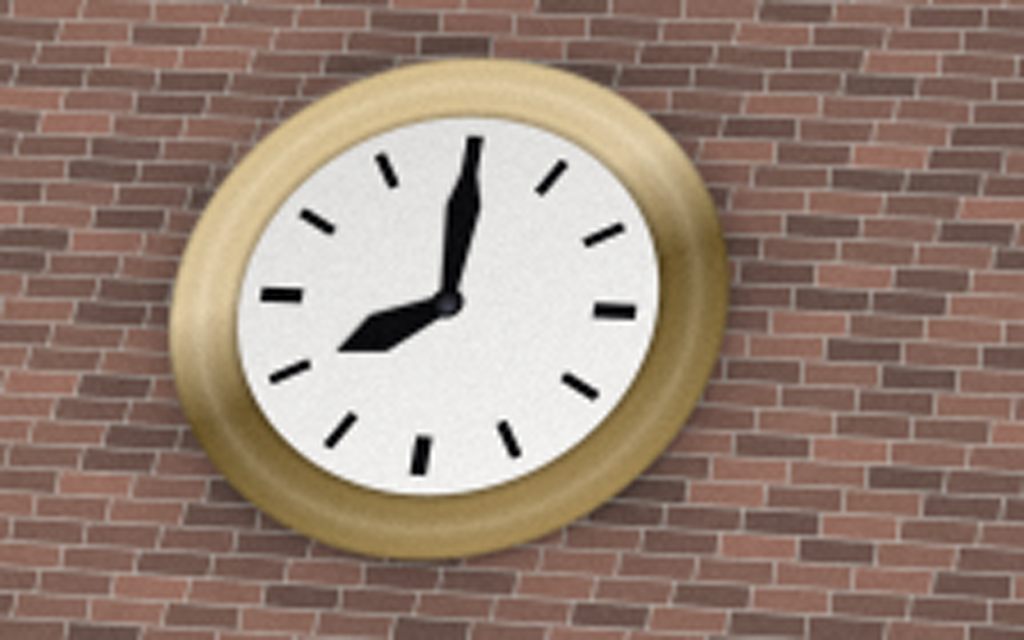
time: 8:00
